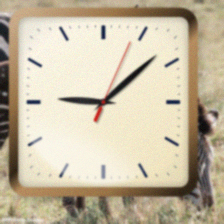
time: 9:08:04
